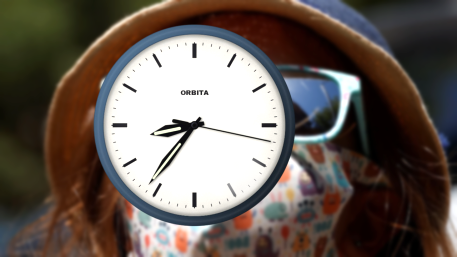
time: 8:36:17
